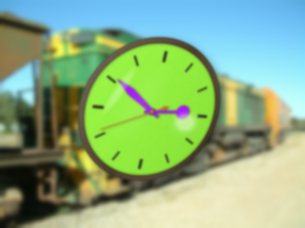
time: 2:50:41
